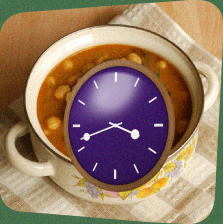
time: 3:42
